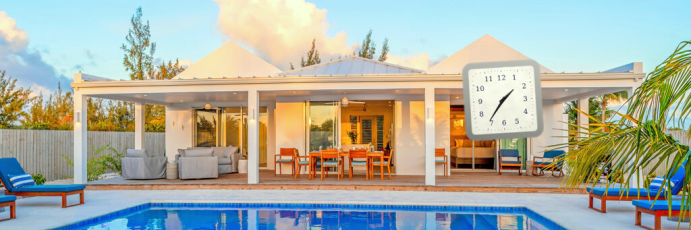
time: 1:36
